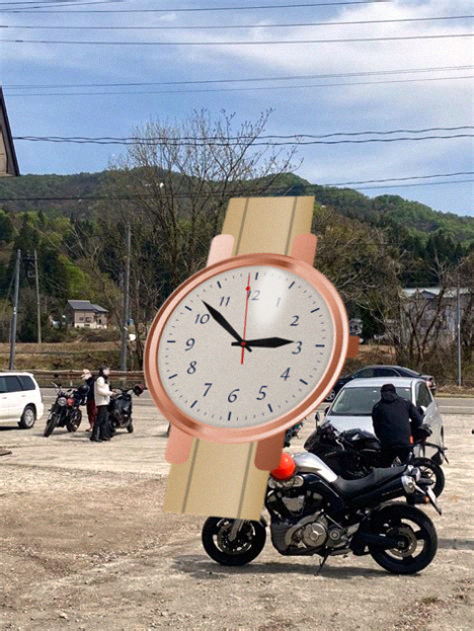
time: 2:51:59
